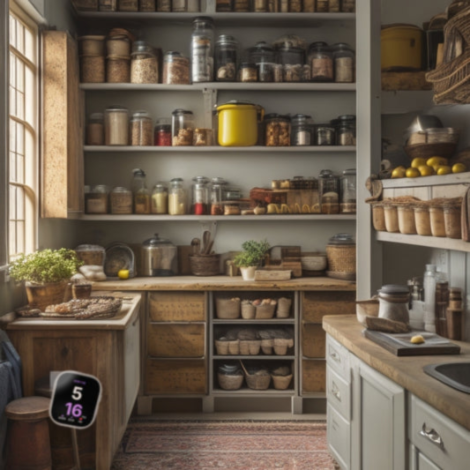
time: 5:16
